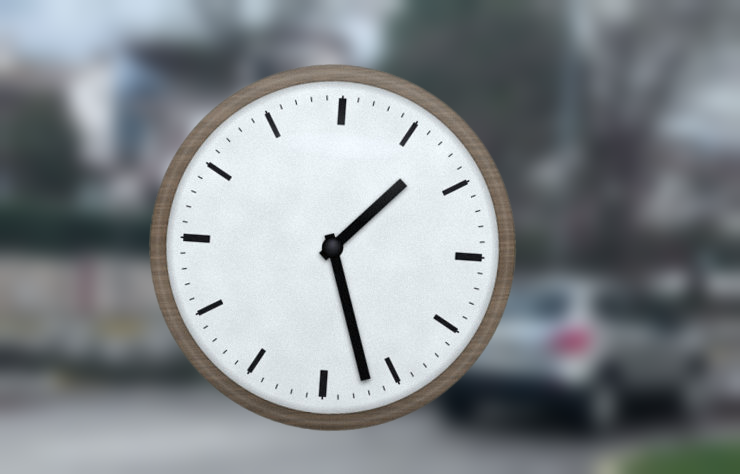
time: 1:27
